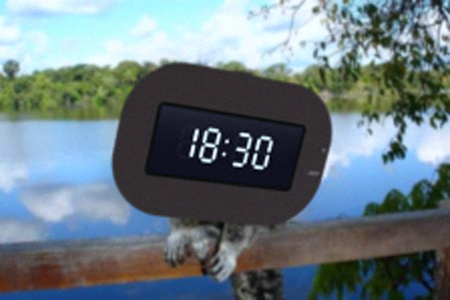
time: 18:30
